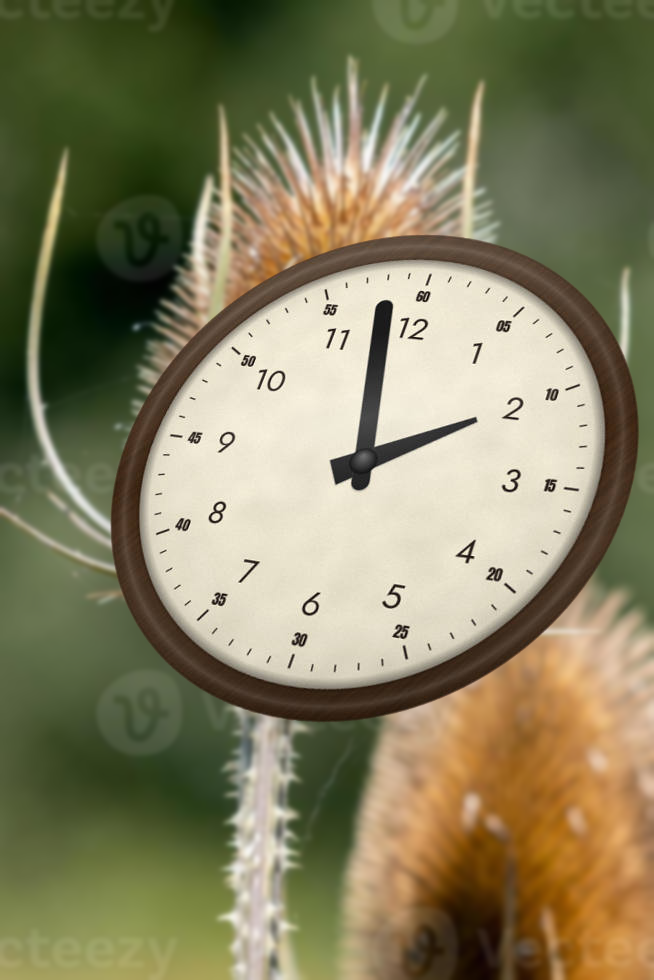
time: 1:58
